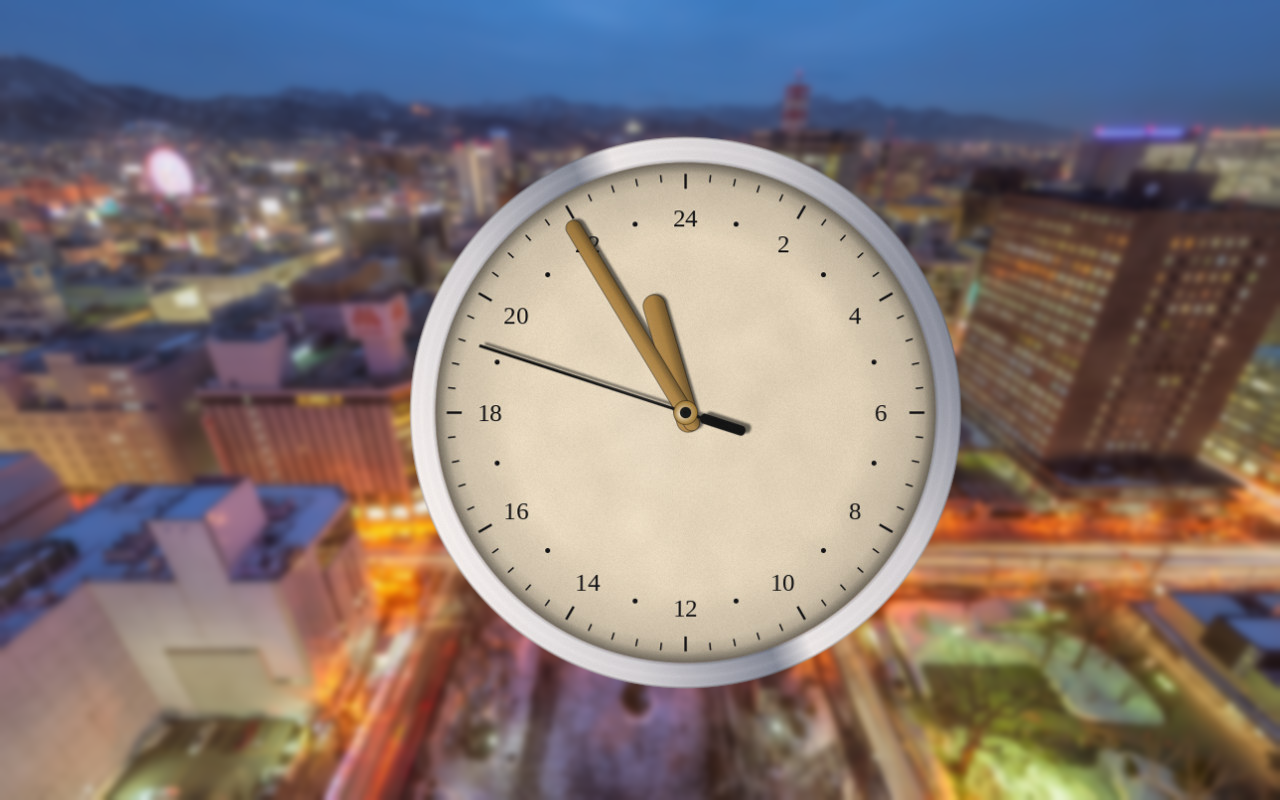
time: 22:54:48
